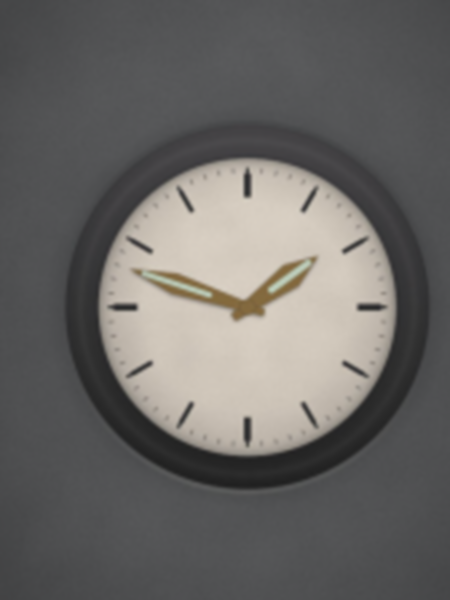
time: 1:48
